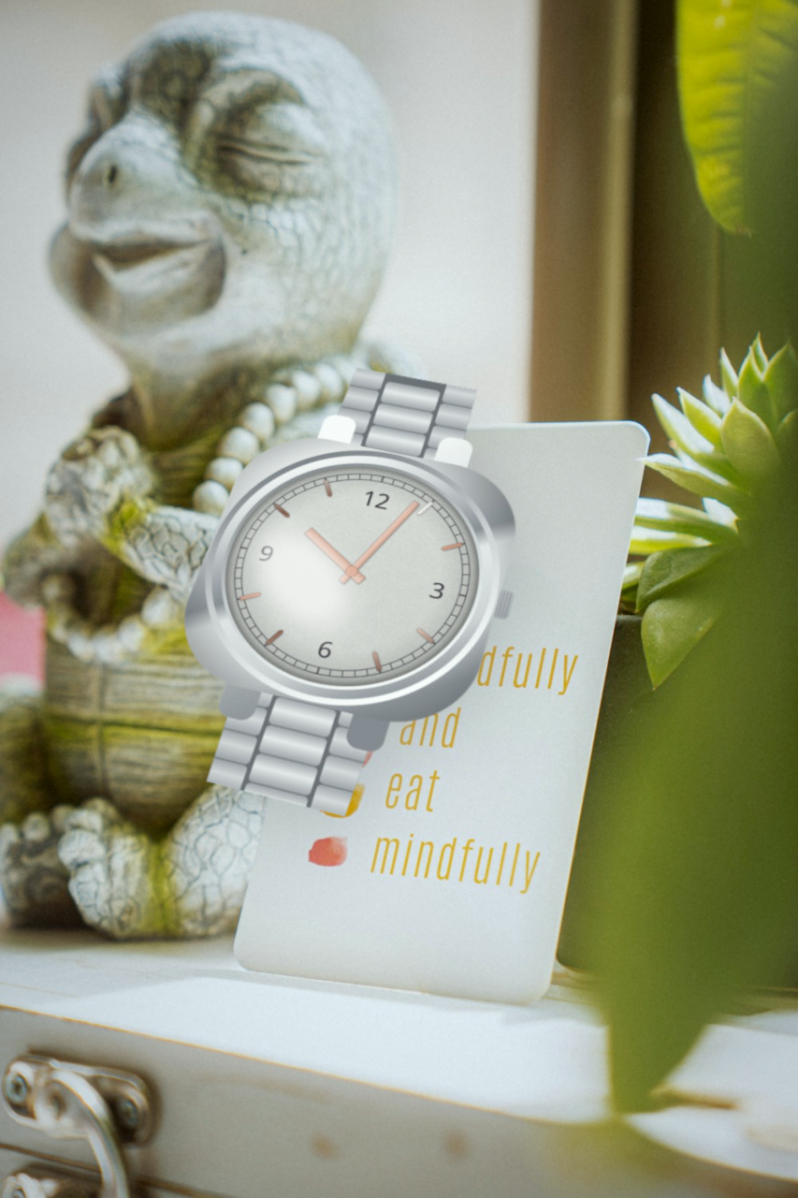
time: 10:04
